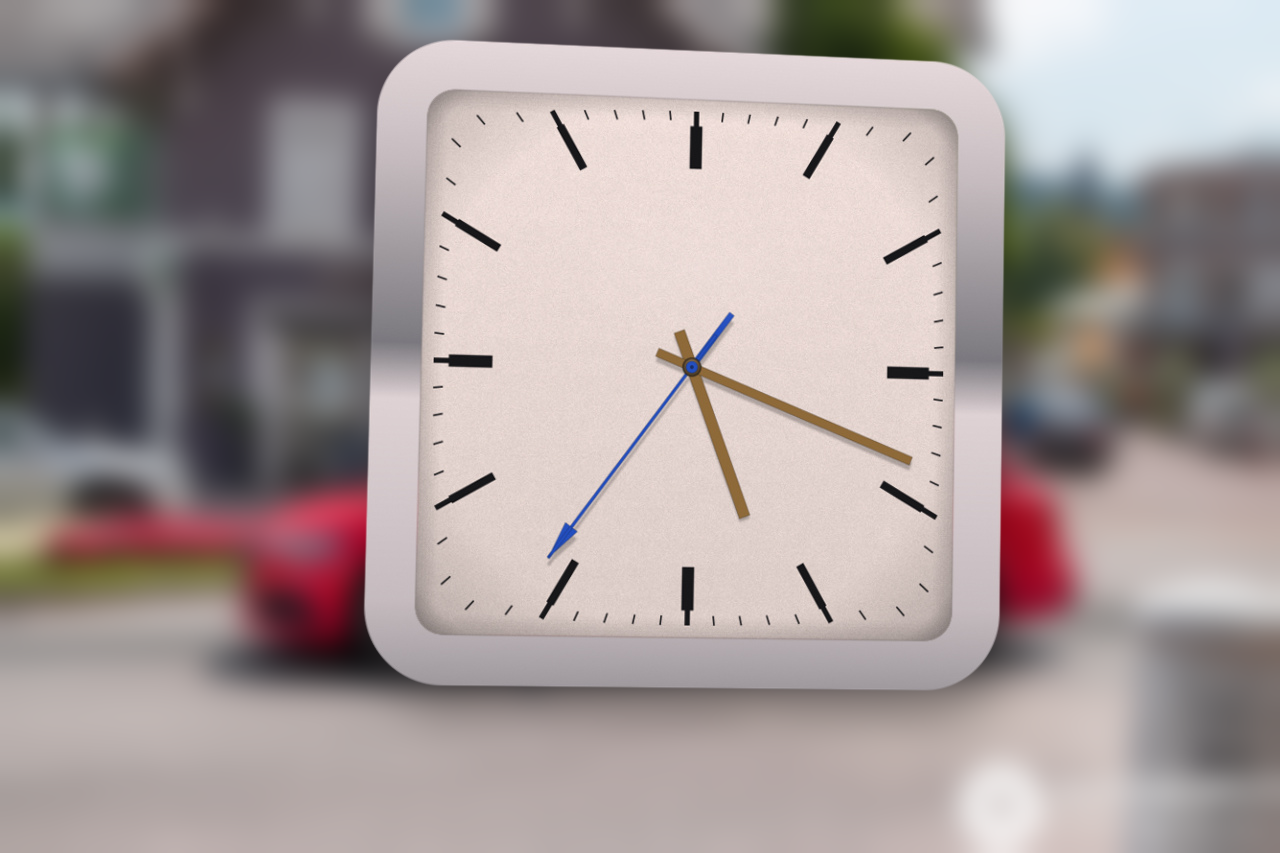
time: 5:18:36
